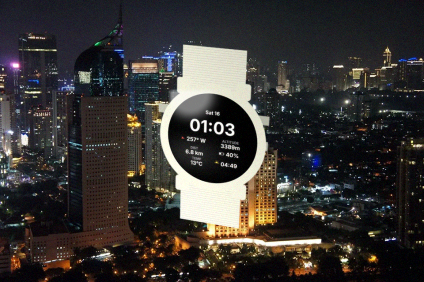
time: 1:03
